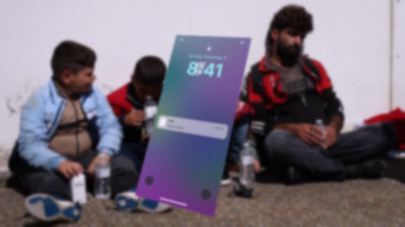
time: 8:41
